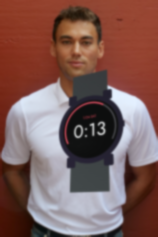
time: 0:13
